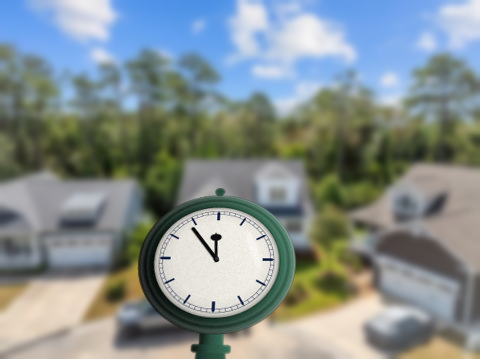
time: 11:54
